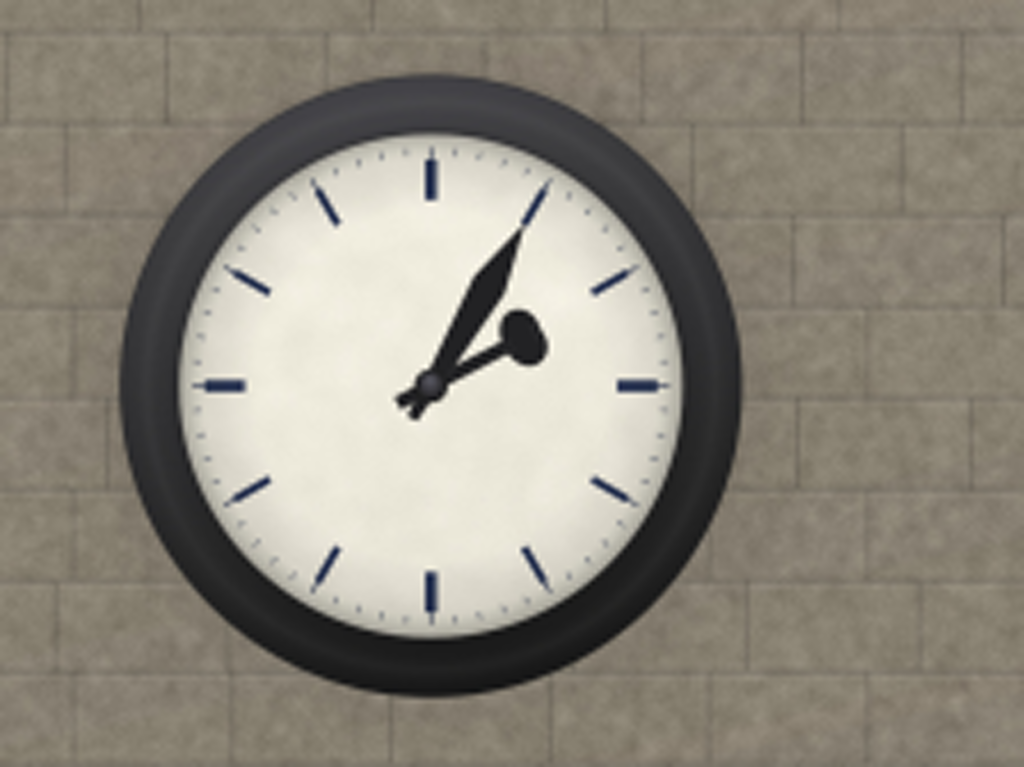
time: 2:05
